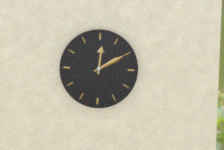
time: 12:10
